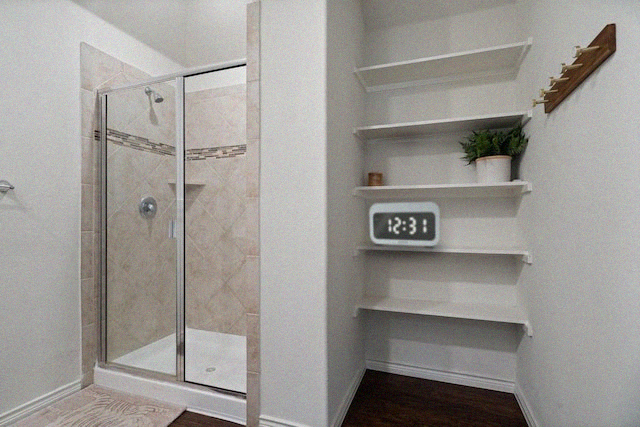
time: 12:31
